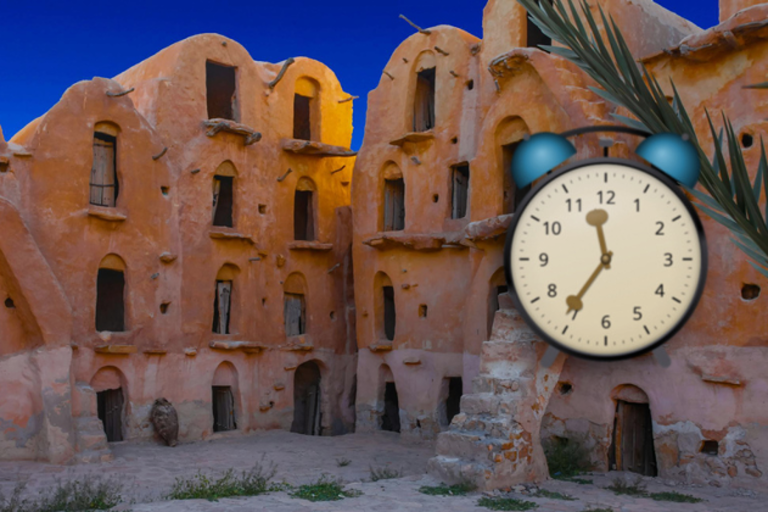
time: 11:36
